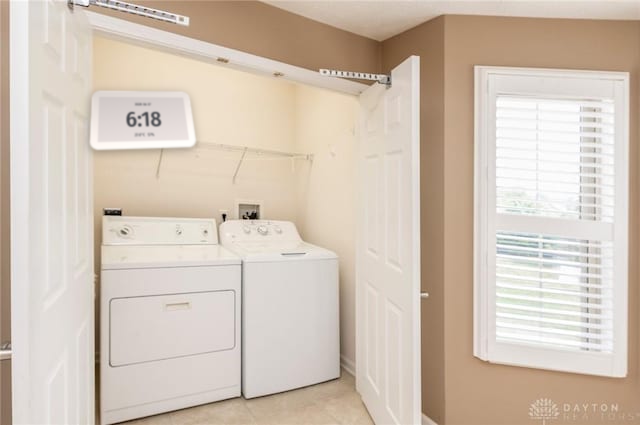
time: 6:18
